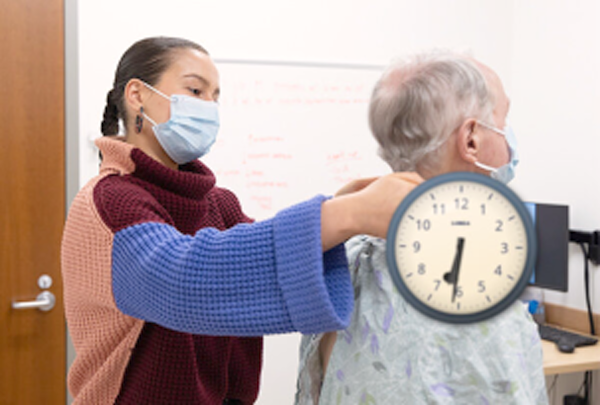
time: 6:31
